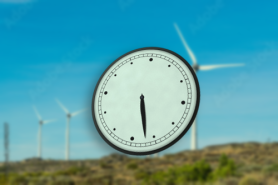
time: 5:27
